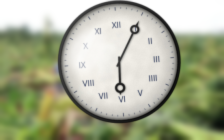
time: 6:05
